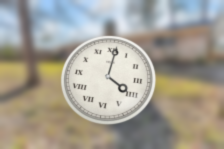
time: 4:01
